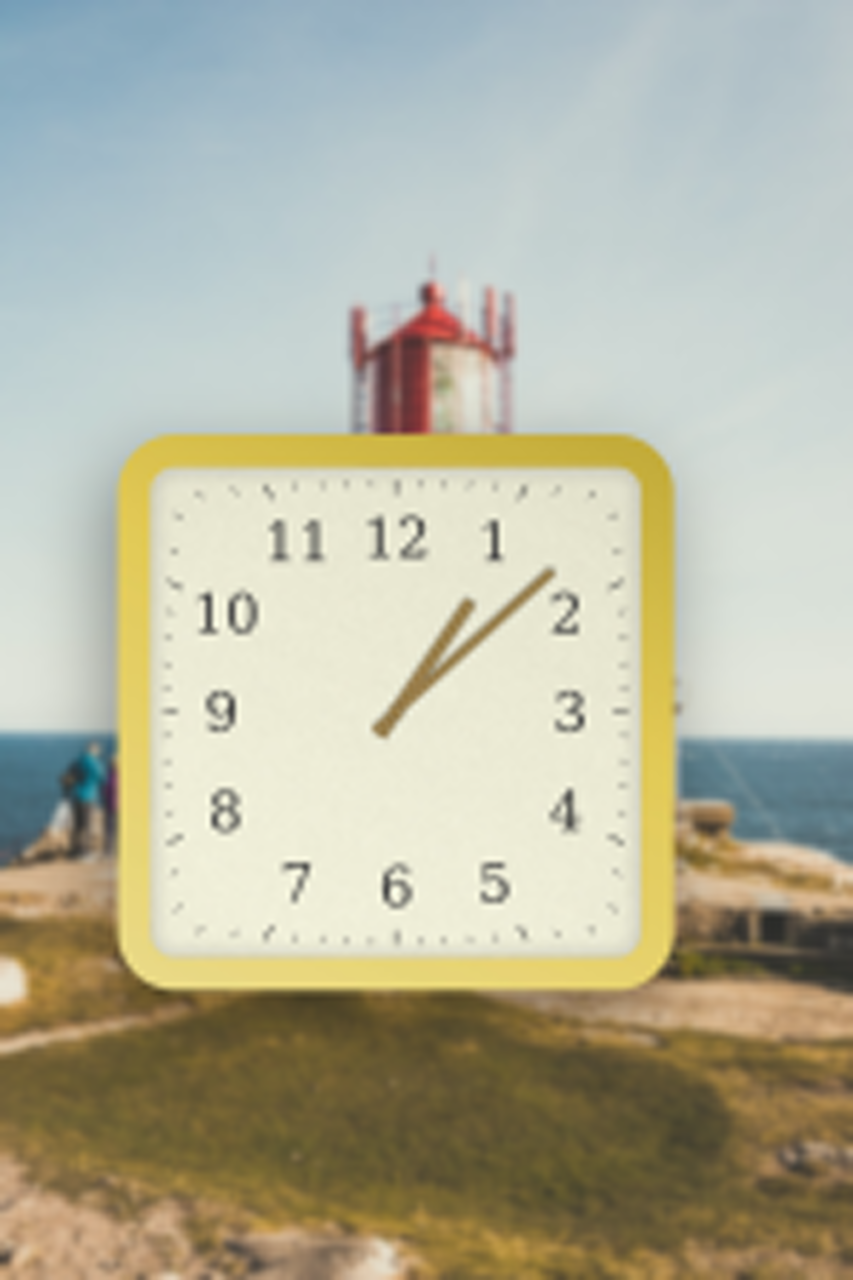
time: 1:08
